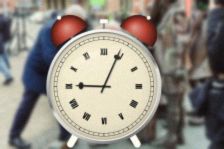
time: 9:04
